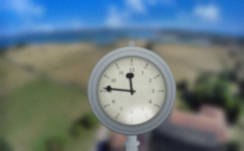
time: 11:46
